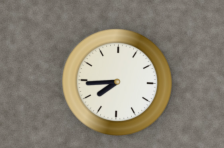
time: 7:44
